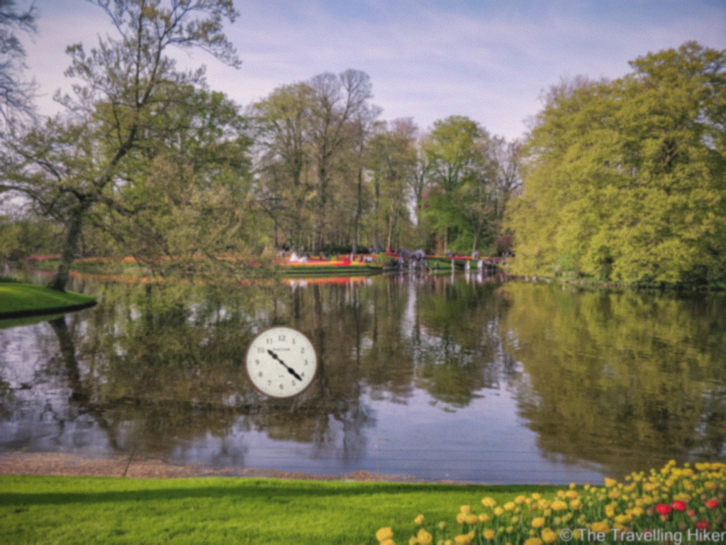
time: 10:22
